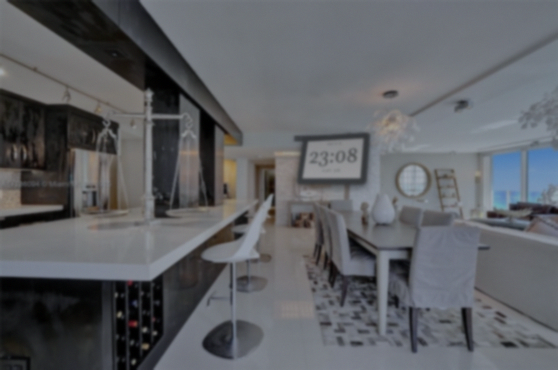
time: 23:08
